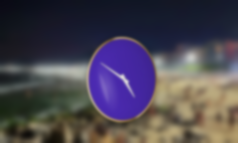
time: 4:50
